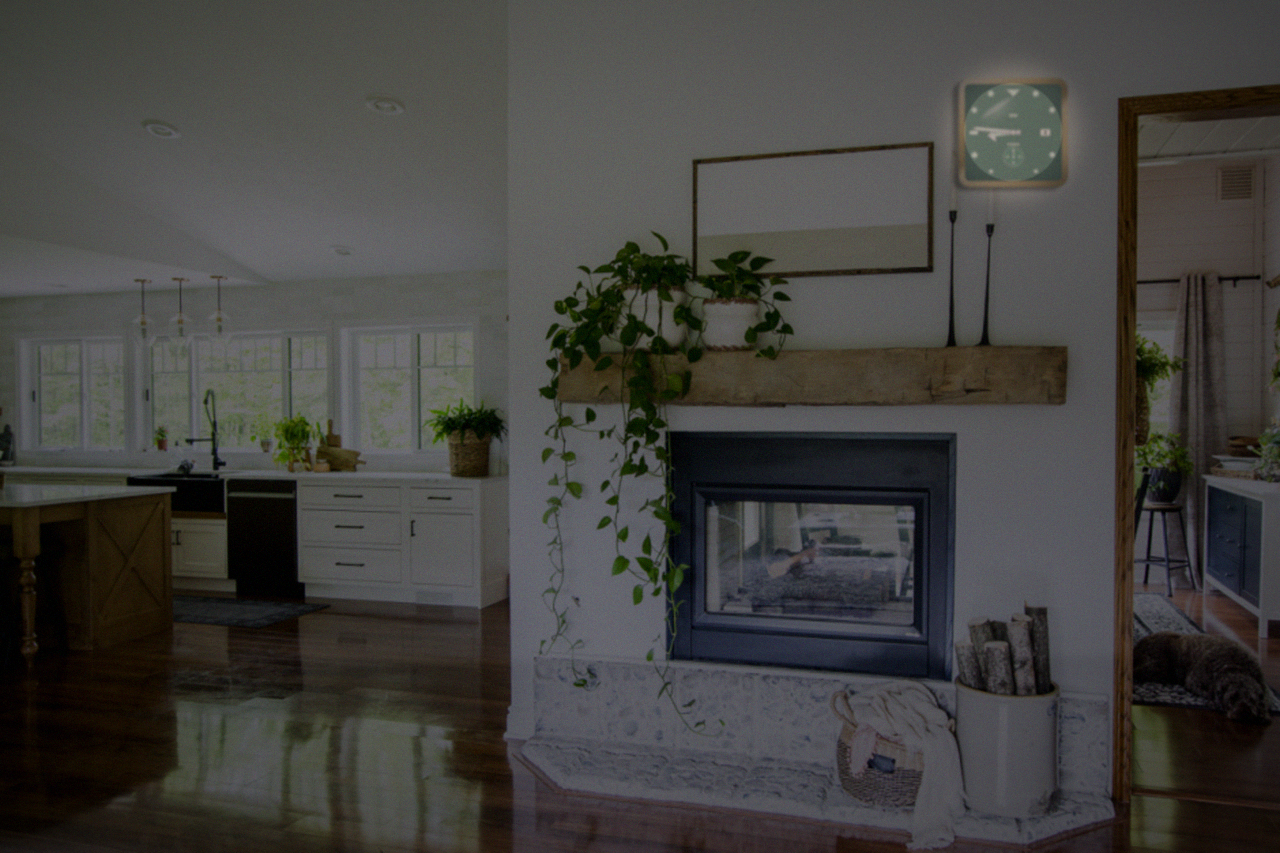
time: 8:46
